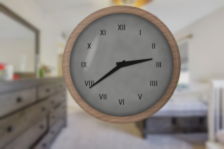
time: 2:39
